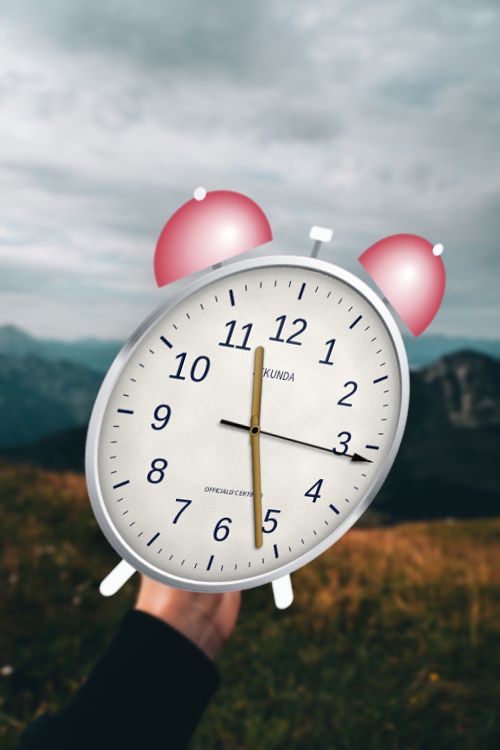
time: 11:26:16
